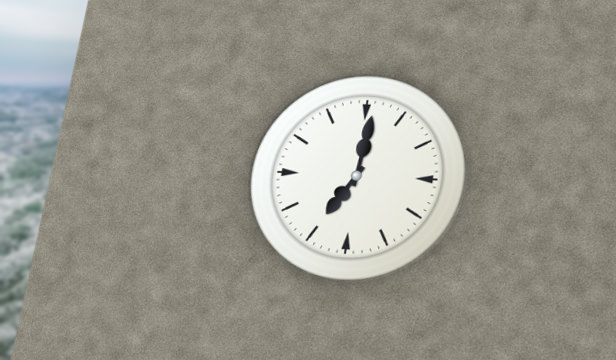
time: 7:01
